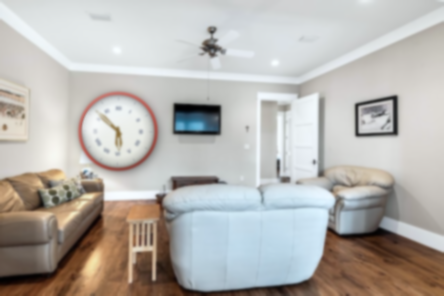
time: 5:52
